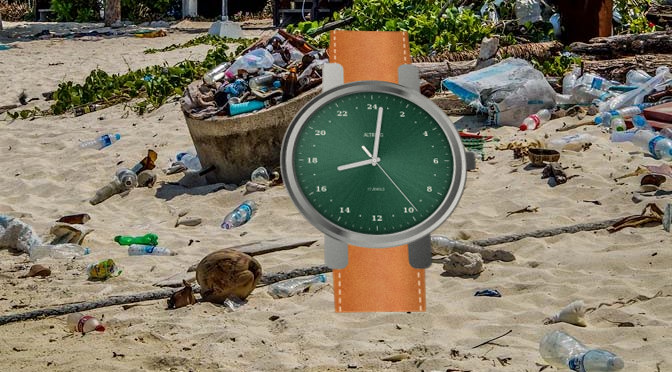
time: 17:01:24
